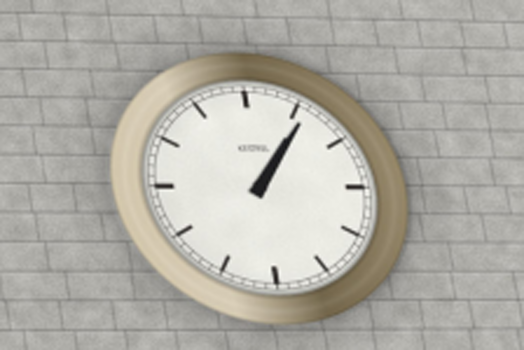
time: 1:06
